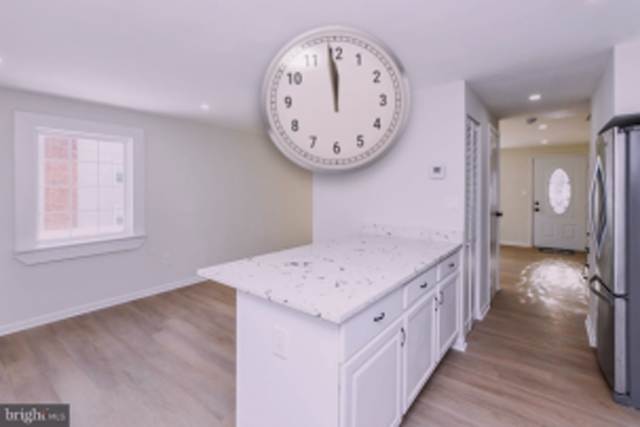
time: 11:59
